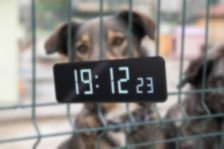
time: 19:12:23
